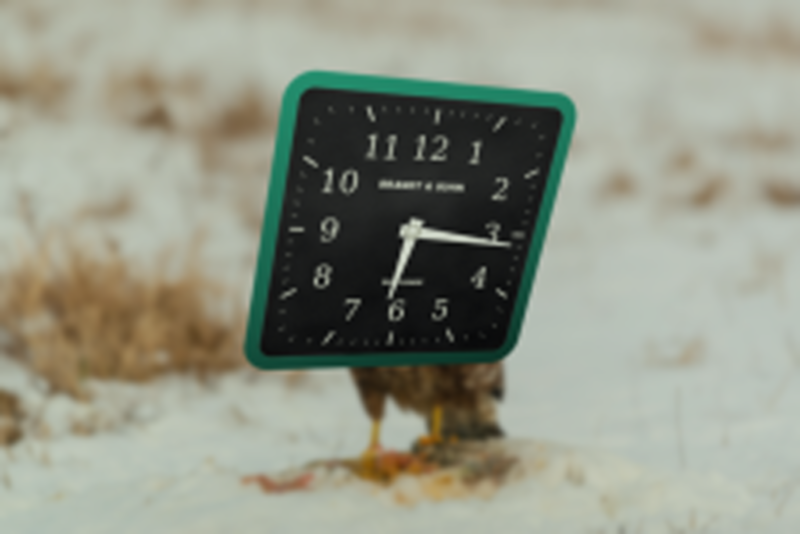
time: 6:16
